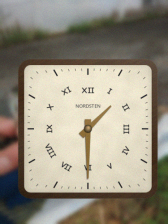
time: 1:30
